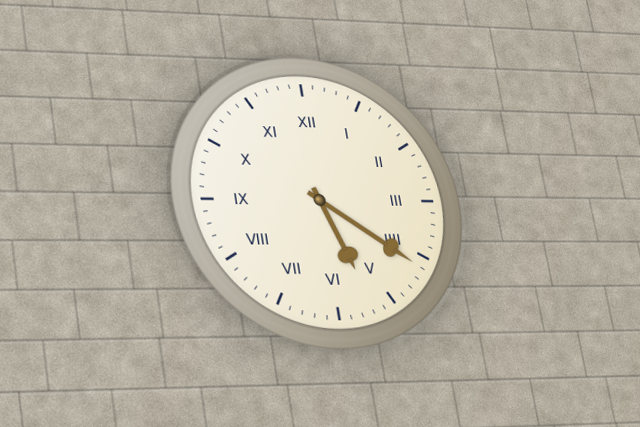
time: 5:21
